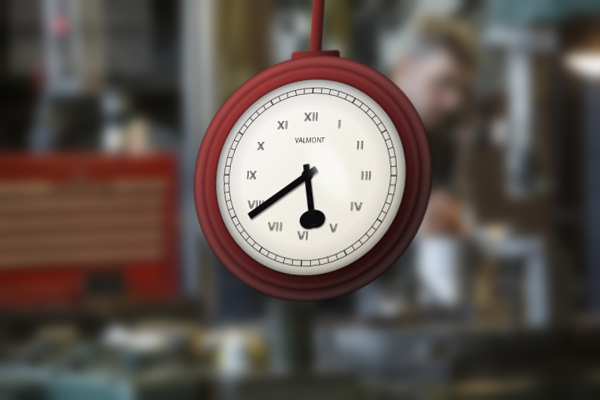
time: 5:39
